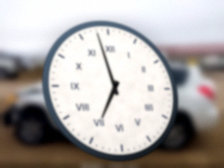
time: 6:58
